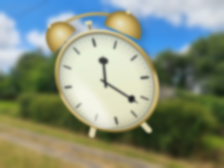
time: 12:22
